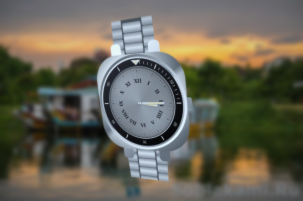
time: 3:15
